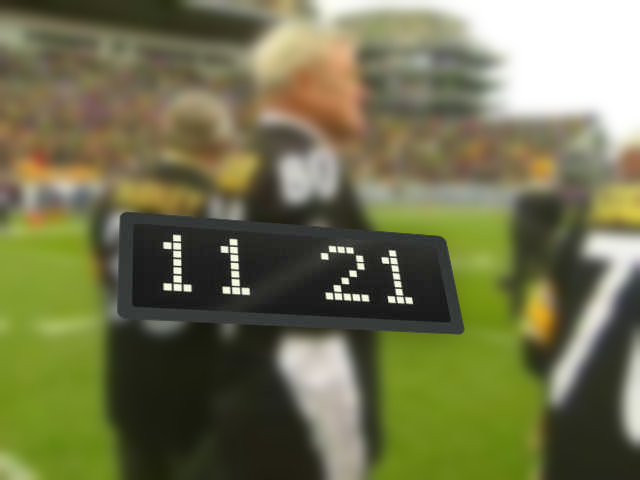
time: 11:21
